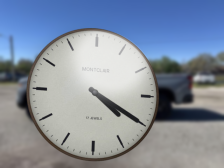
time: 4:20
